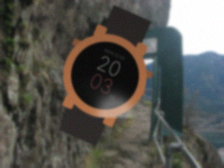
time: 20:03
